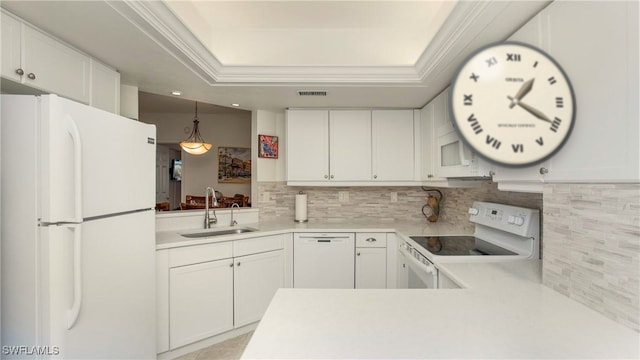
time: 1:20
